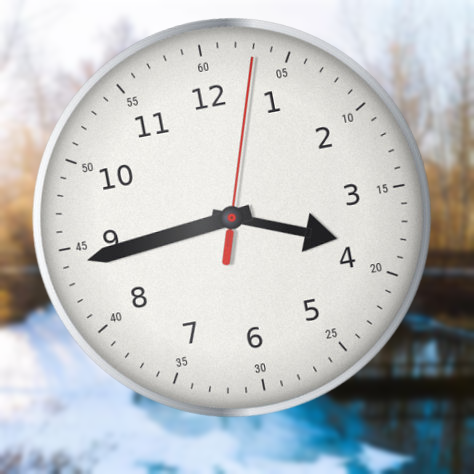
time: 3:44:03
